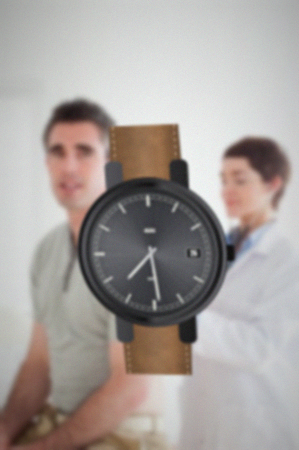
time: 7:29
